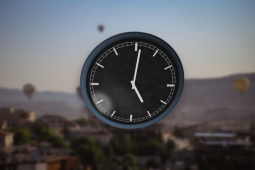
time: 5:01
